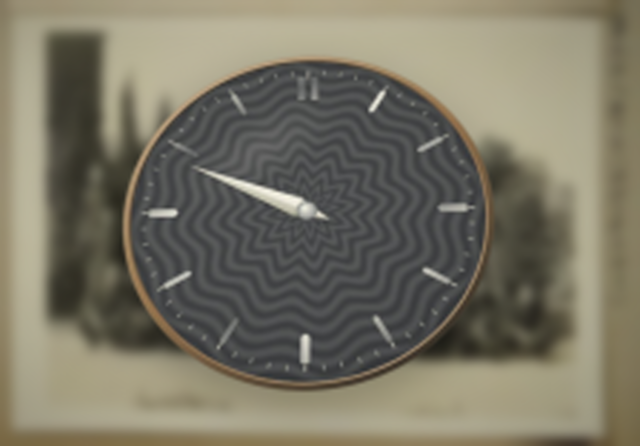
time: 9:49
